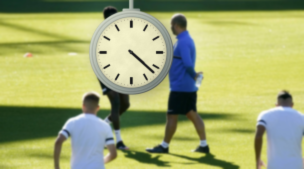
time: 4:22
